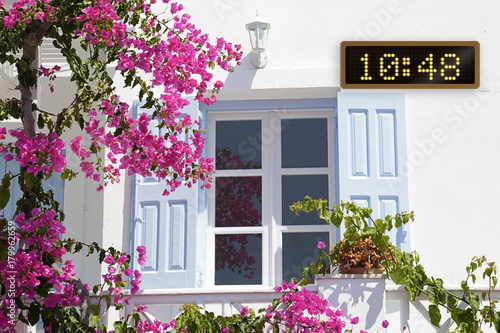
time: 10:48
